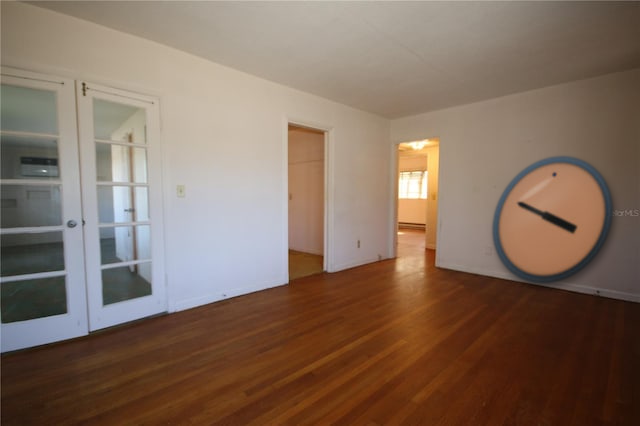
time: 3:49
